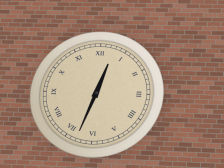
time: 12:33
